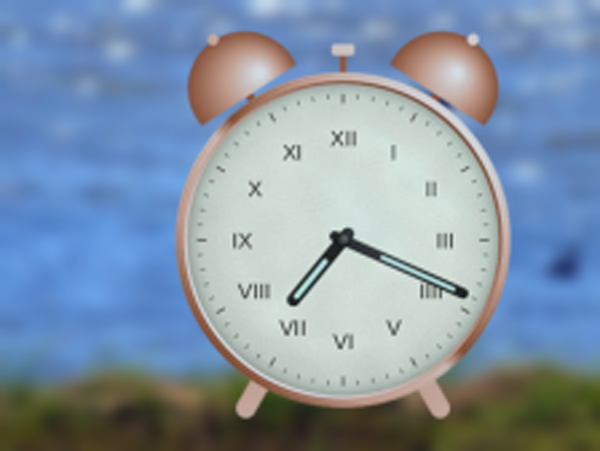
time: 7:19
